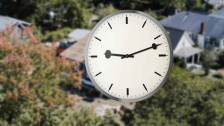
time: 9:12
